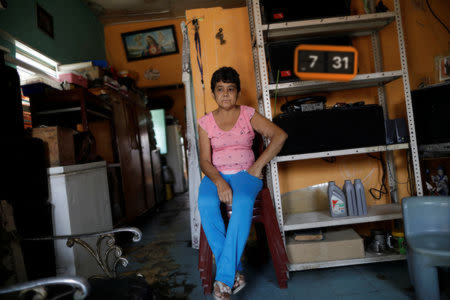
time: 7:31
